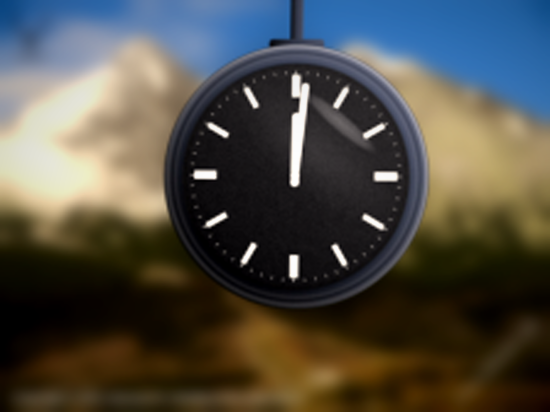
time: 12:01
